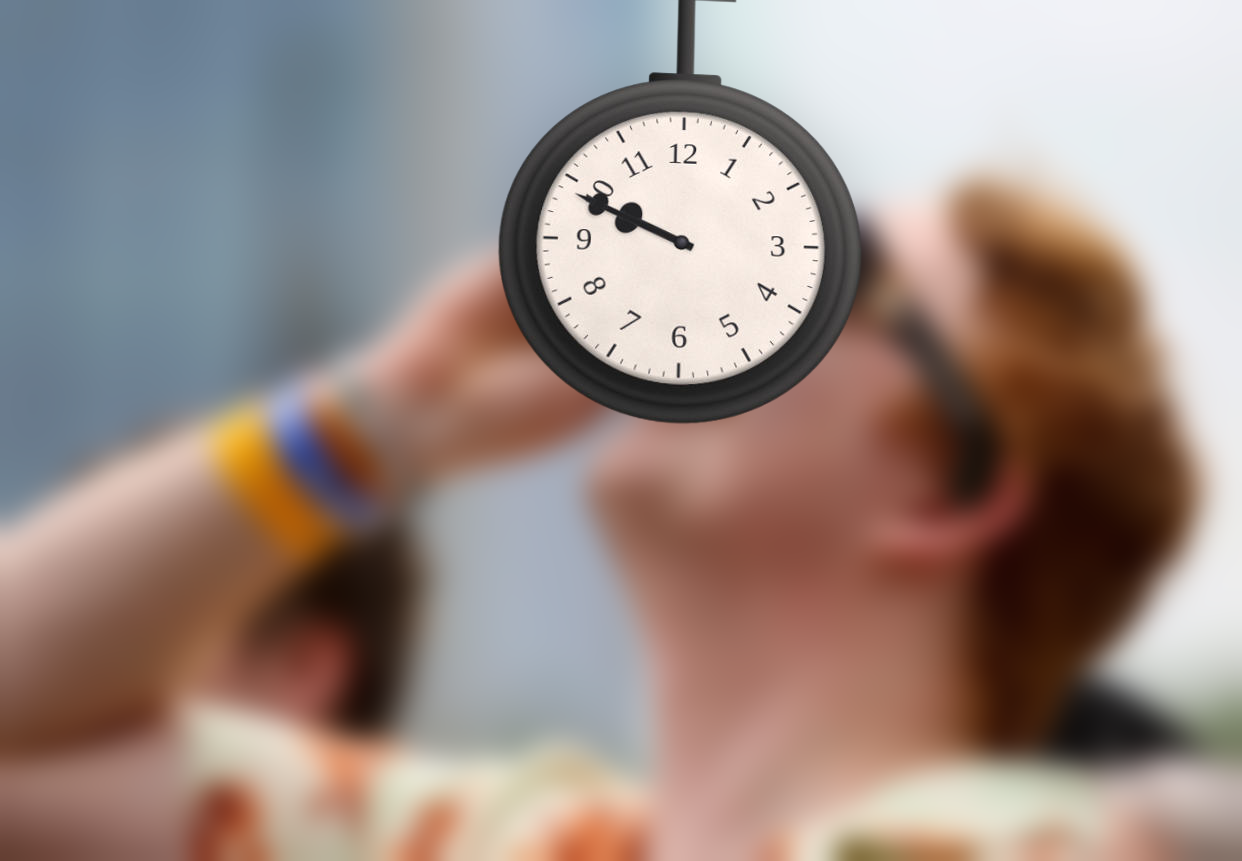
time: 9:49
